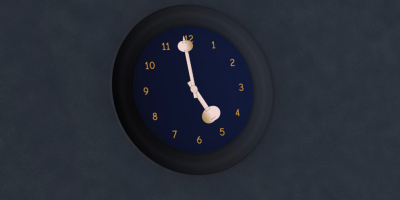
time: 4:59
